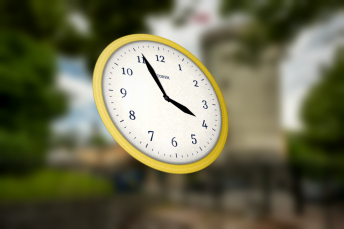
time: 3:56
